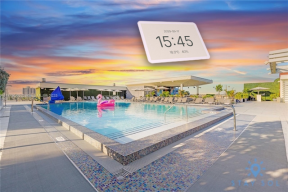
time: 15:45
